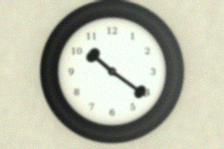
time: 10:21
